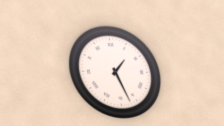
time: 1:27
